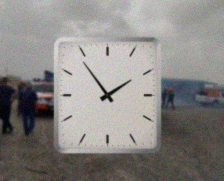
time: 1:54
